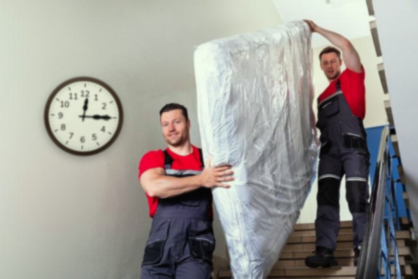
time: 12:15
